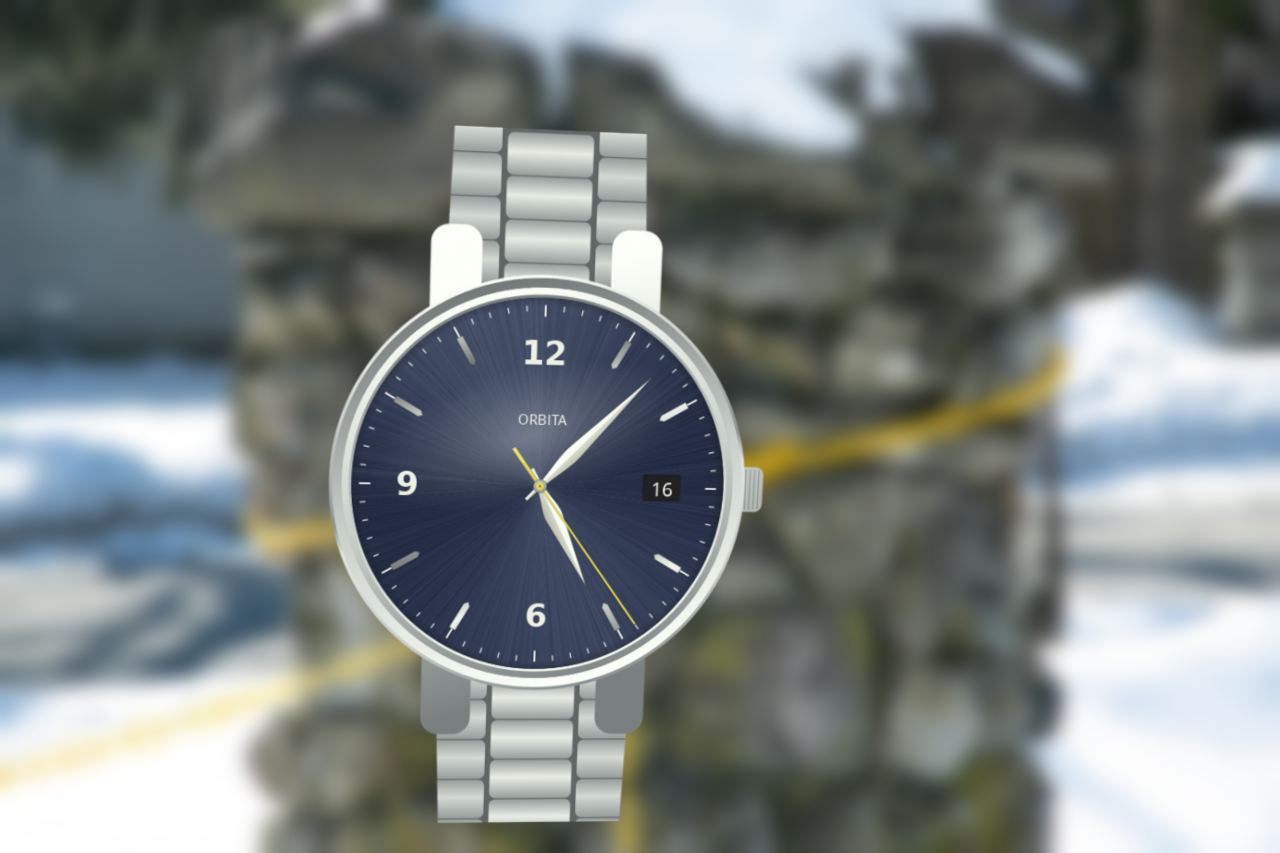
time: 5:07:24
